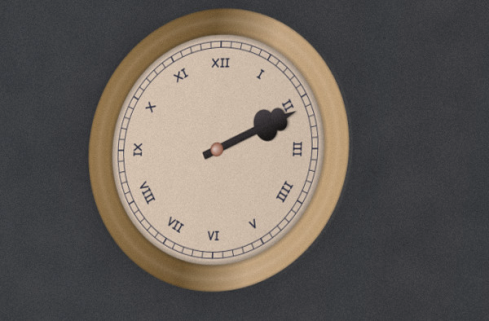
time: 2:11
